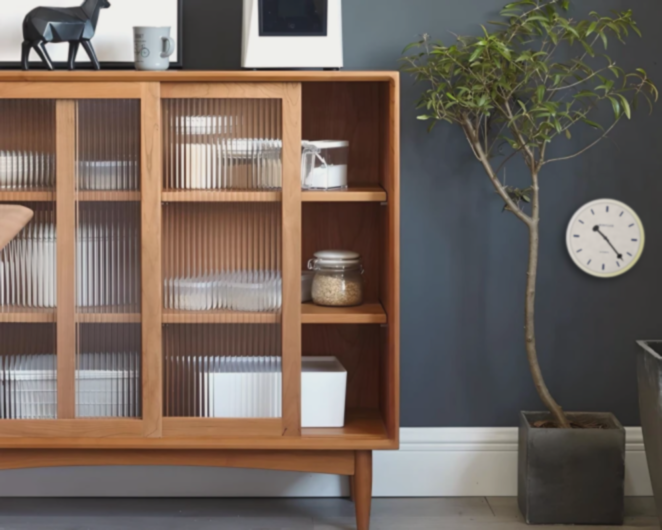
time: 10:23
